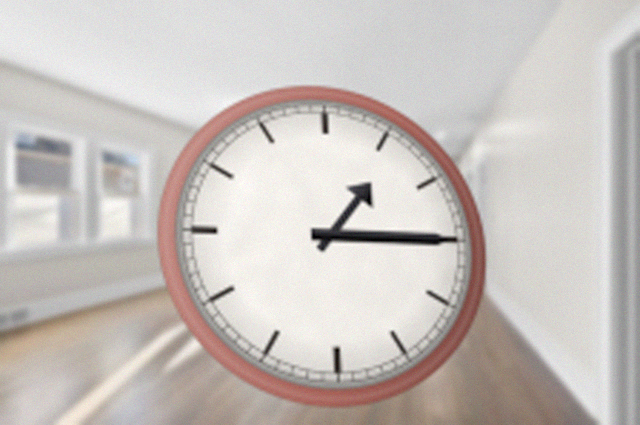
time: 1:15
